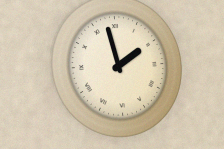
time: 1:58
